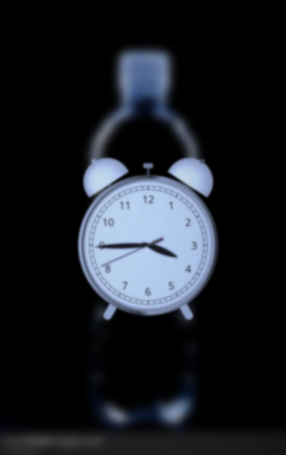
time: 3:44:41
